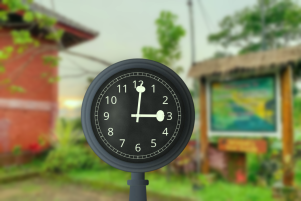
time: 3:01
